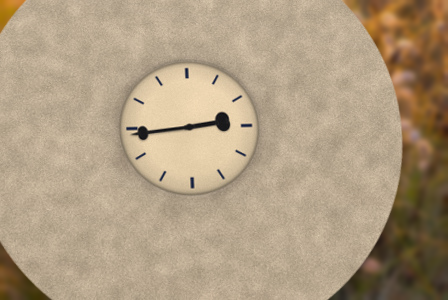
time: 2:44
